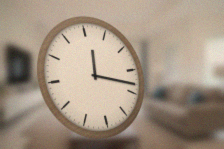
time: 12:18
